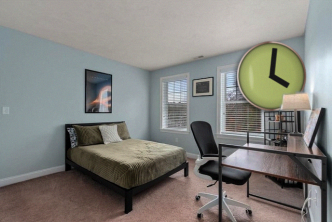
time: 4:01
